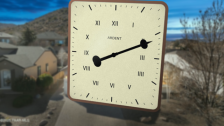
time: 8:11
